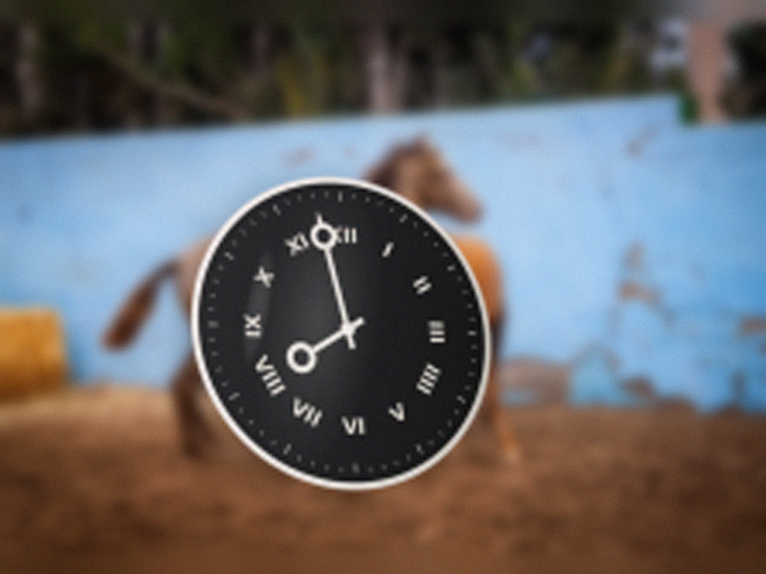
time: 7:58
